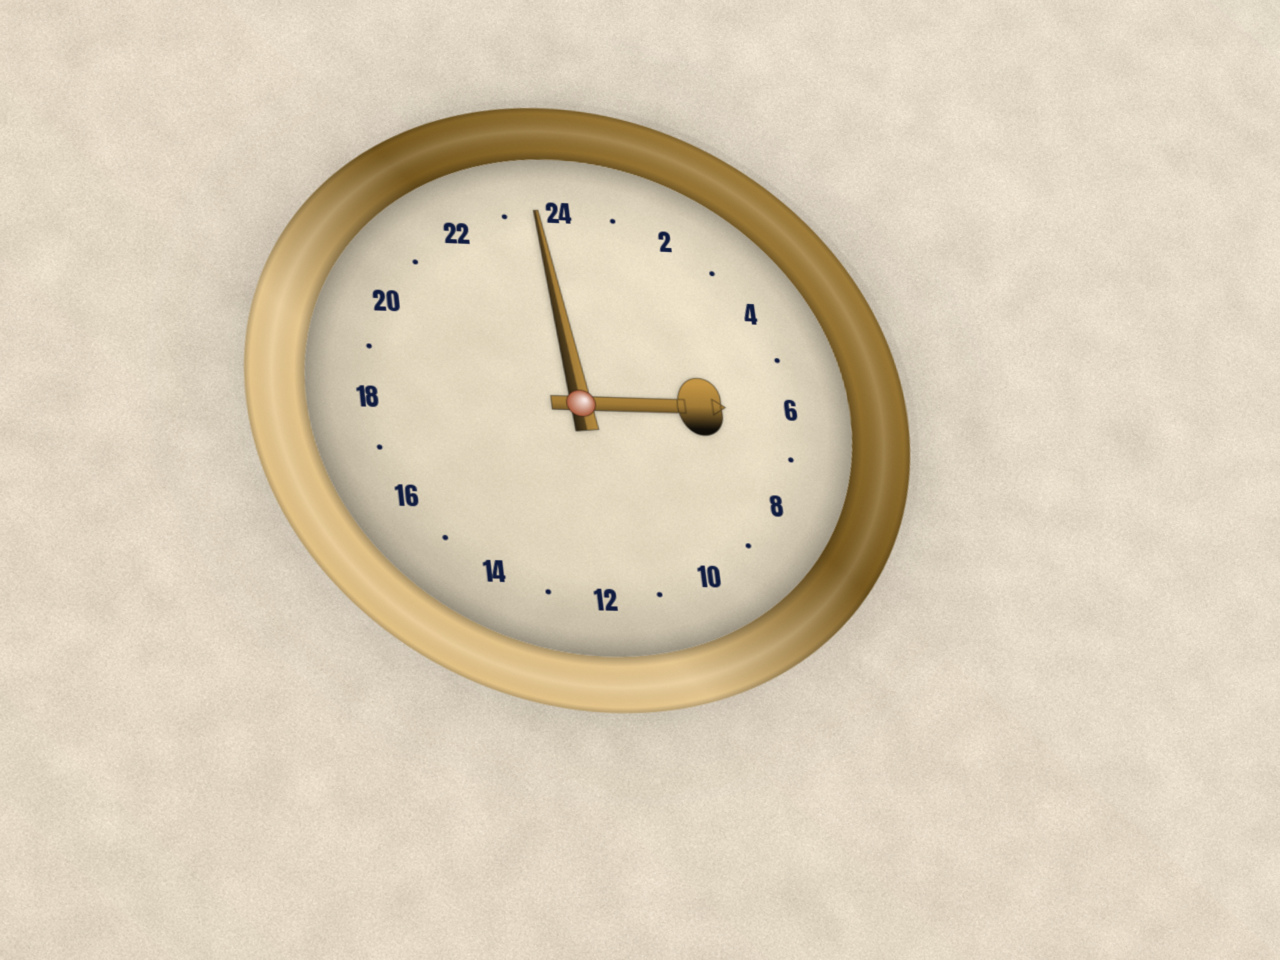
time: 5:59
